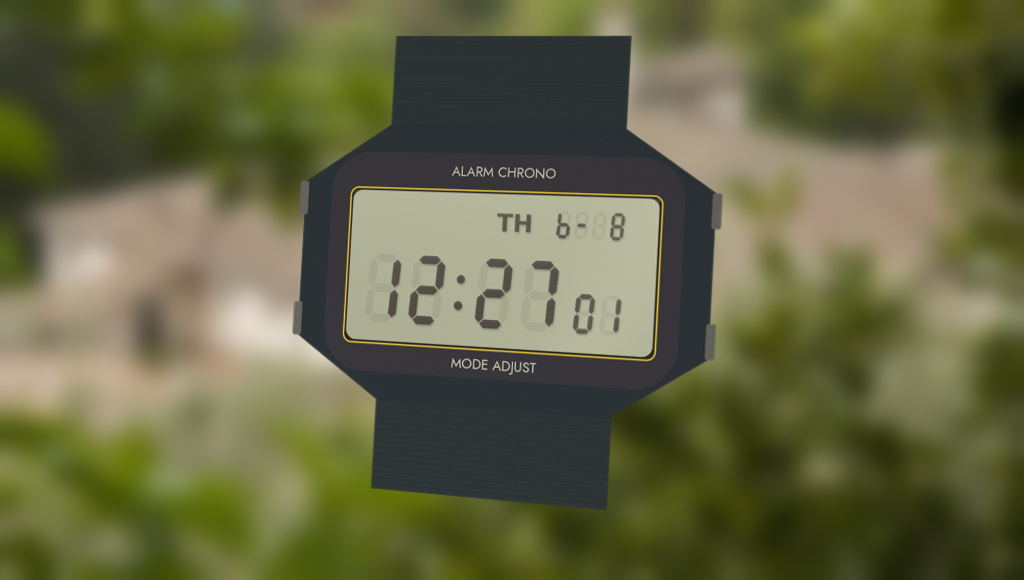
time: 12:27:01
